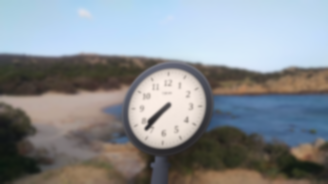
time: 7:37
